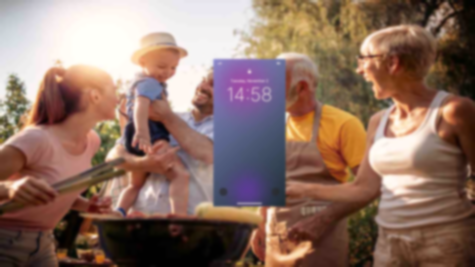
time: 14:58
